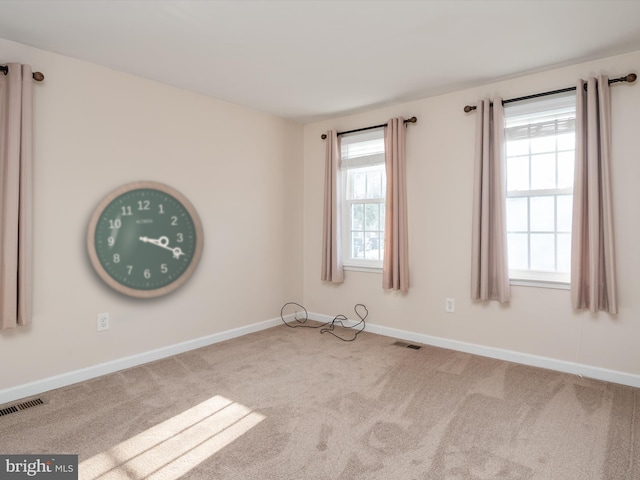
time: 3:19
